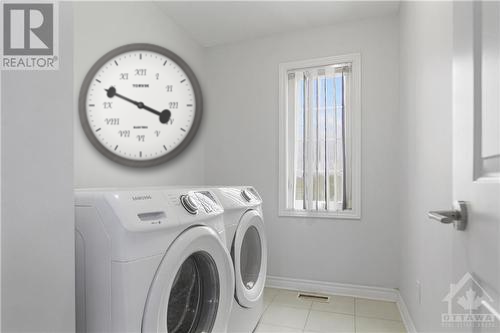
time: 3:49
